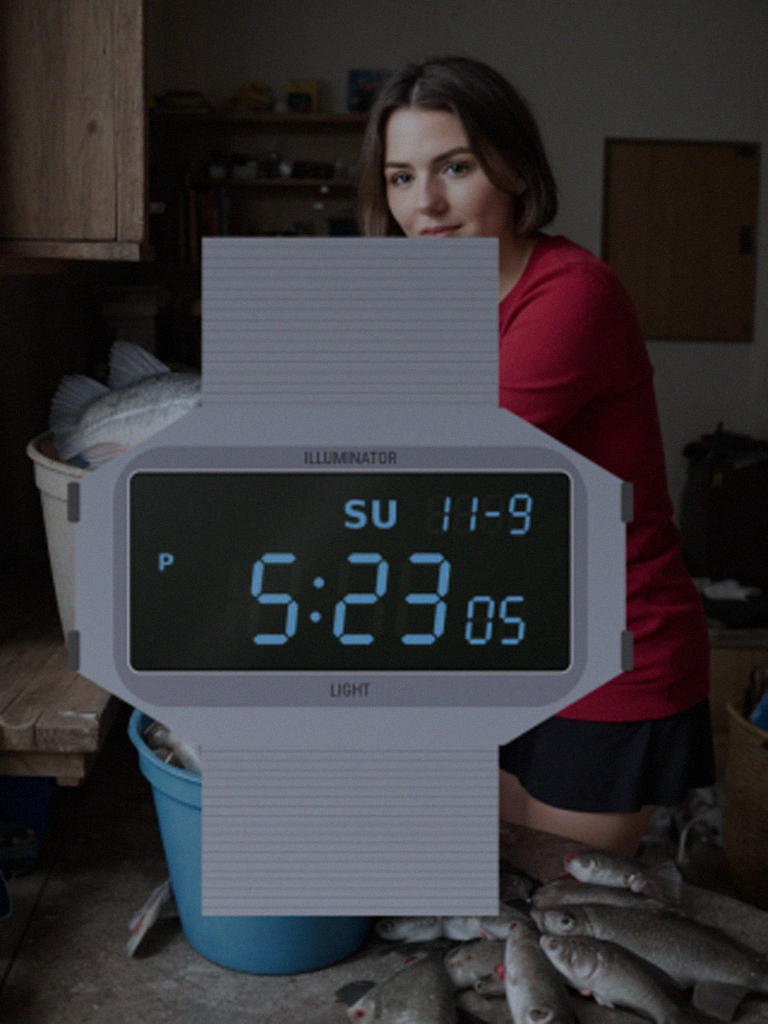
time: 5:23:05
